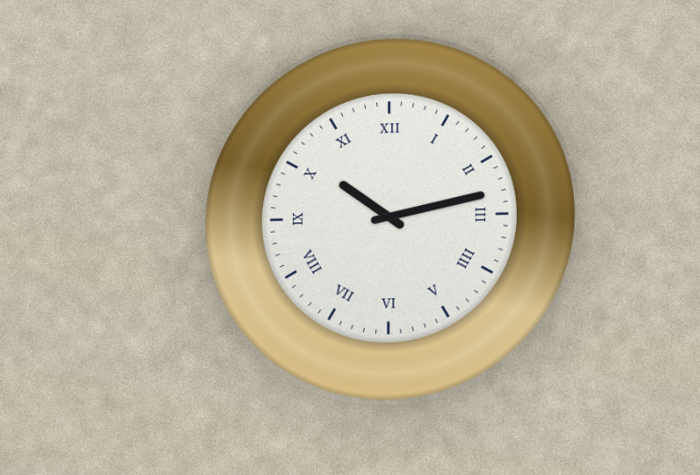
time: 10:13
